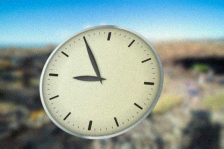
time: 8:55
